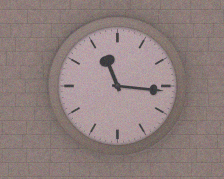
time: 11:16
